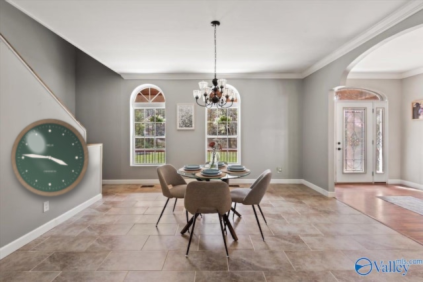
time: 3:46
